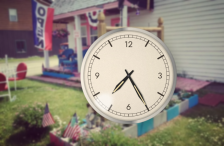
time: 7:25
